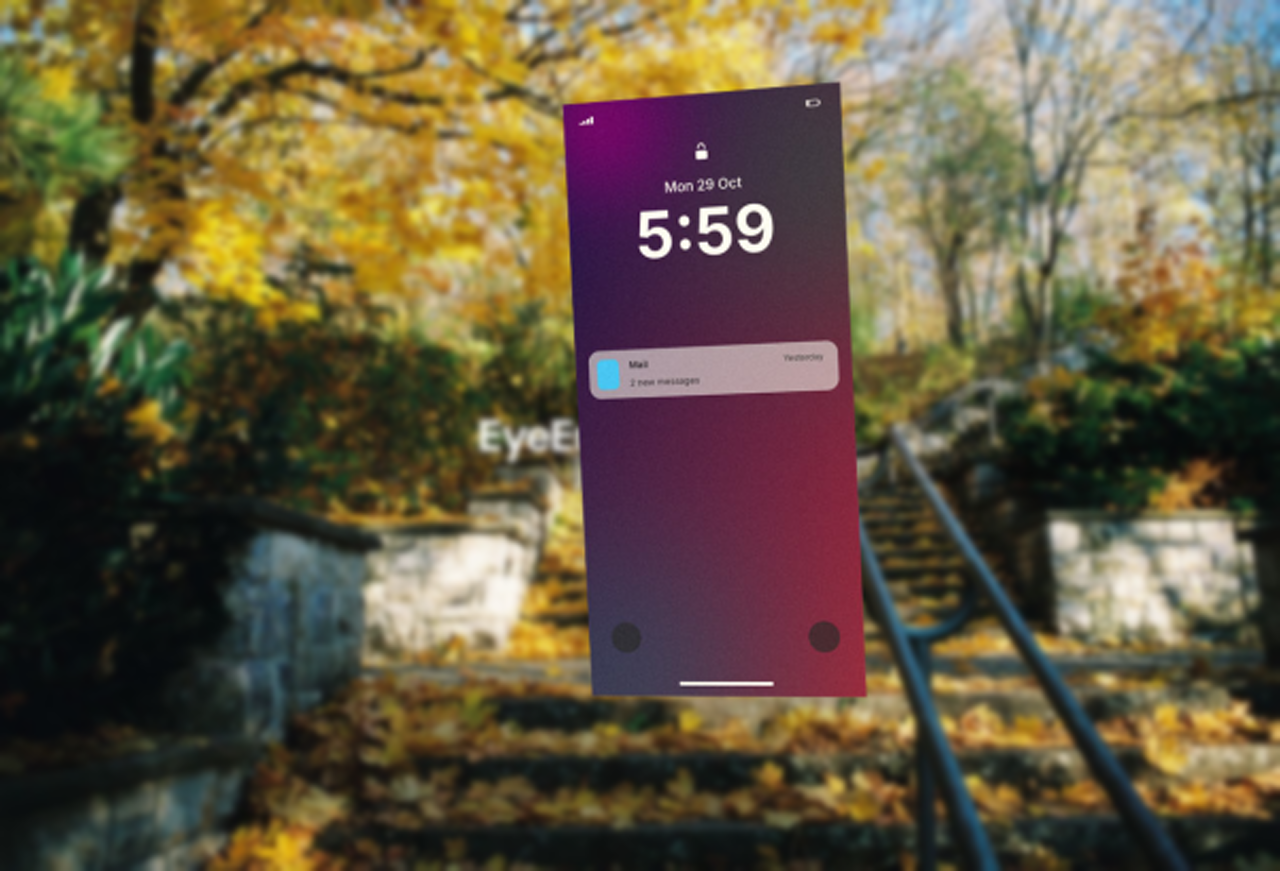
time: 5:59
